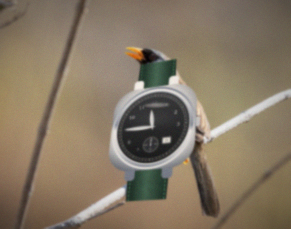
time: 11:45
